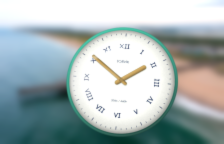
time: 1:51
